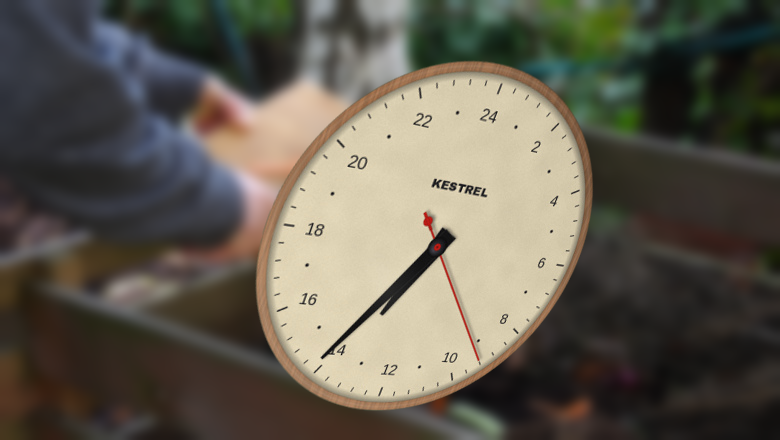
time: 13:35:23
